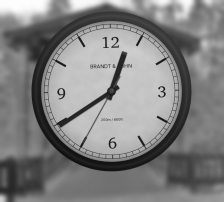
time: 12:39:35
